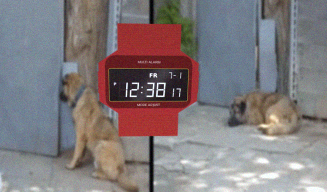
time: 12:38:17
